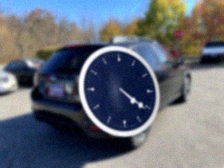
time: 4:21
